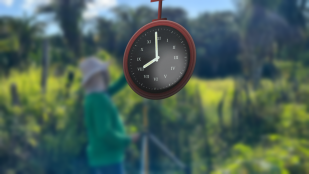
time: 7:59
